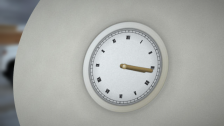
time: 3:16
